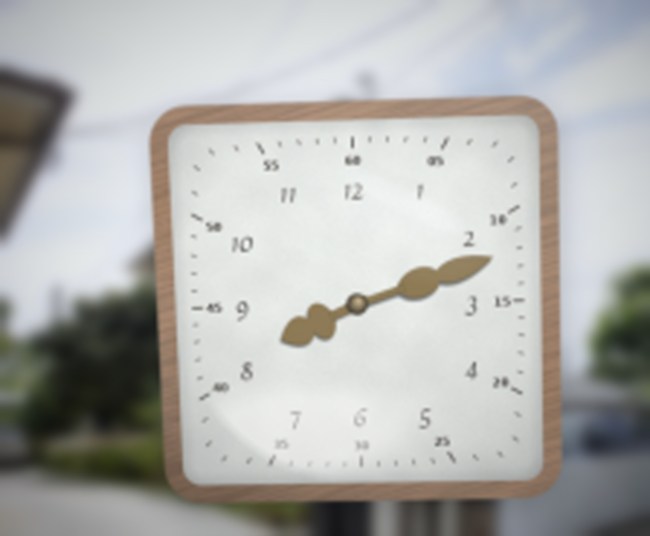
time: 8:12
